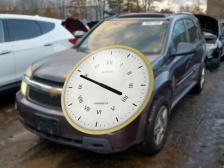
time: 3:49
